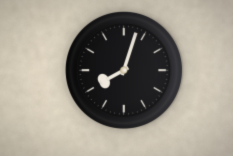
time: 8:03
